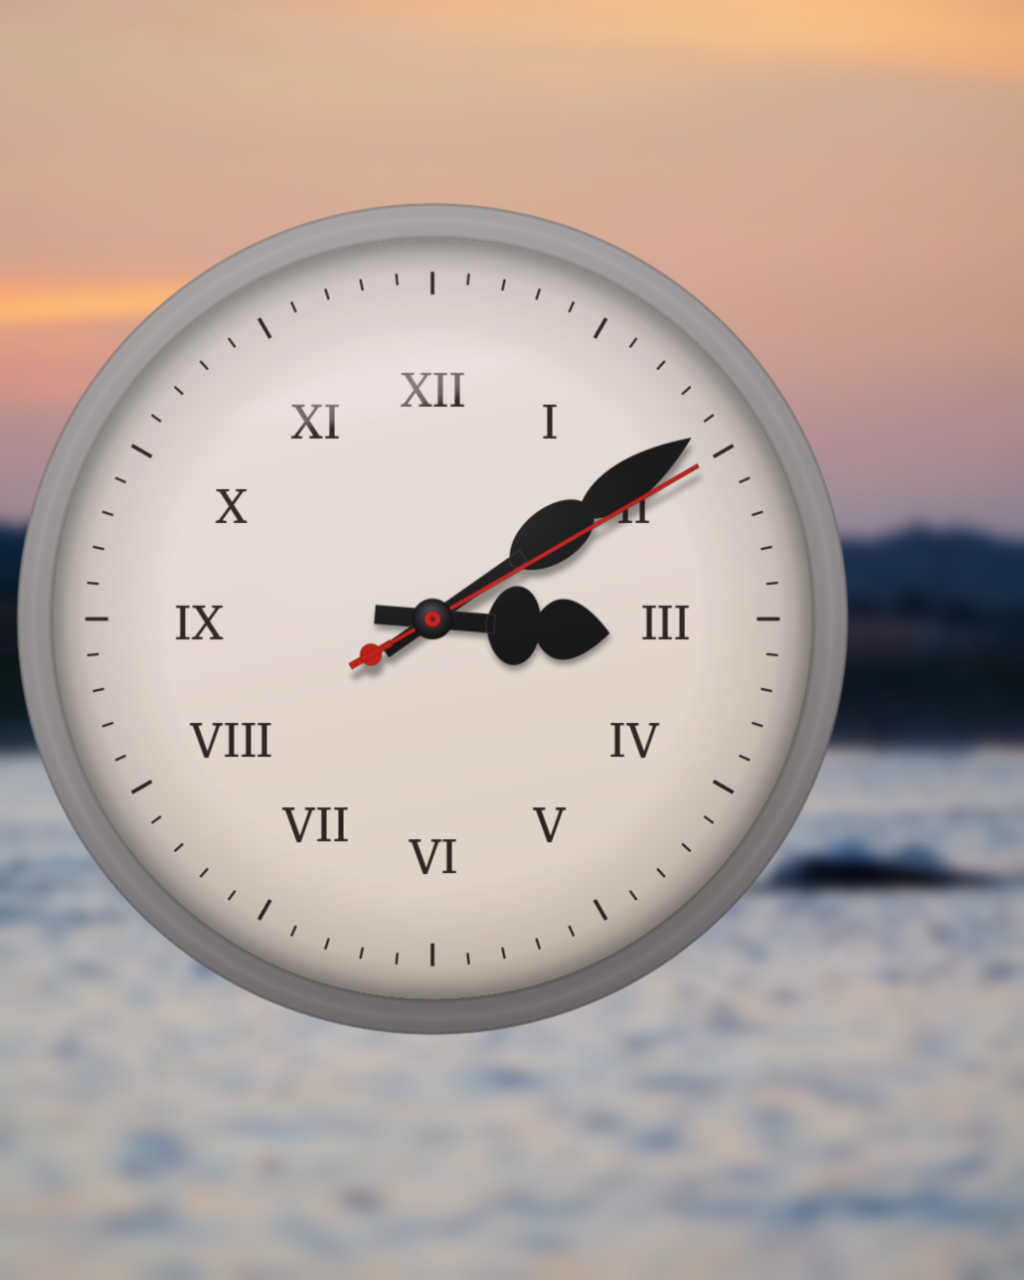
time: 3:09:10
